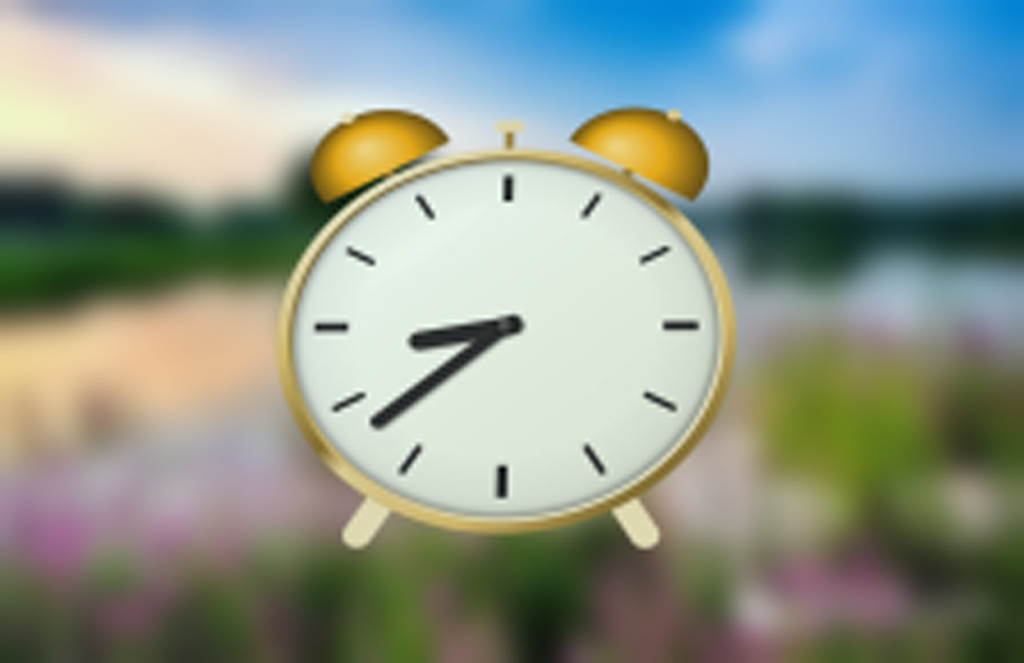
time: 8:38
